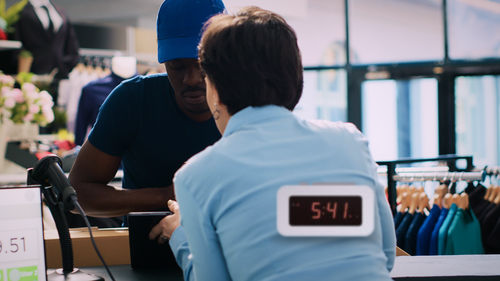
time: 5:41
